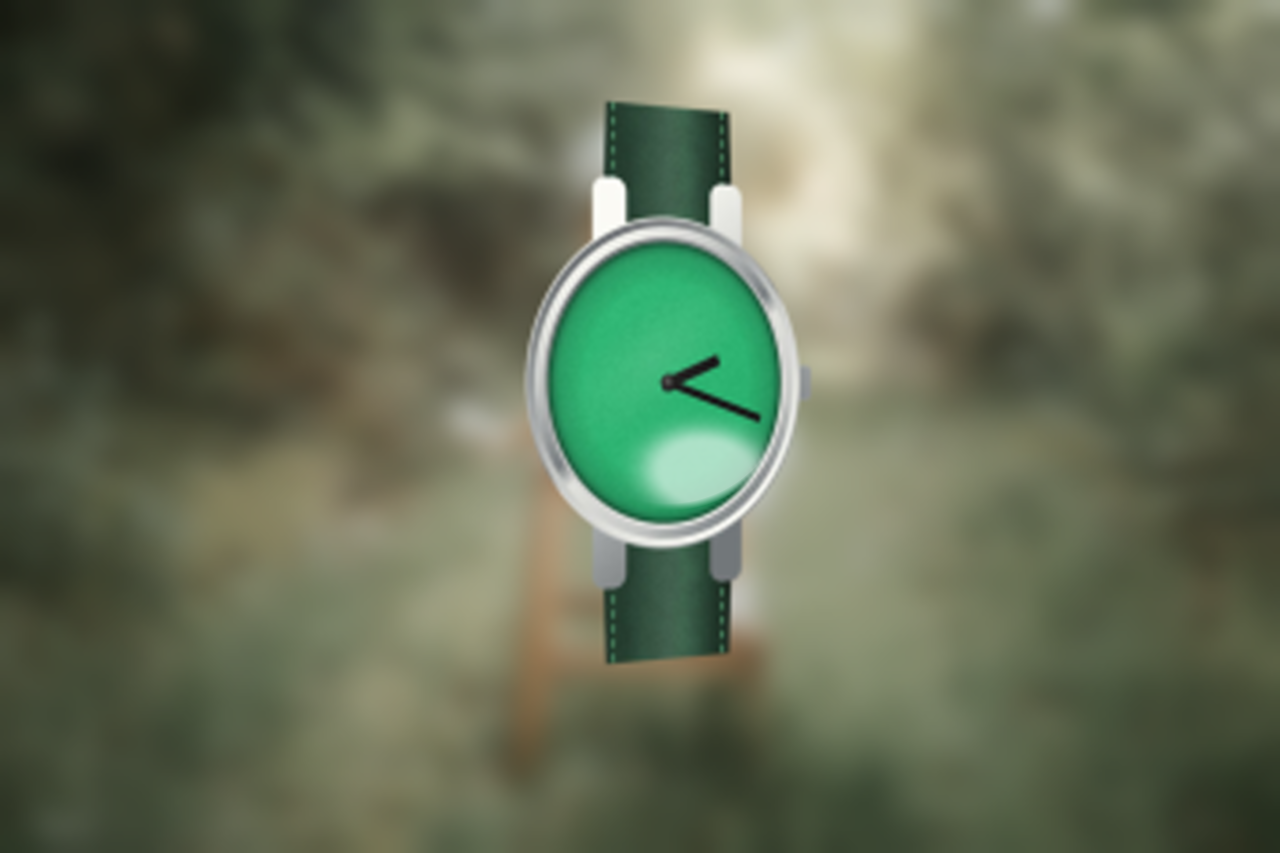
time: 2:18
